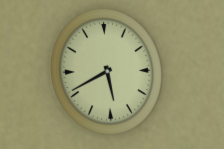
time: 5:41
